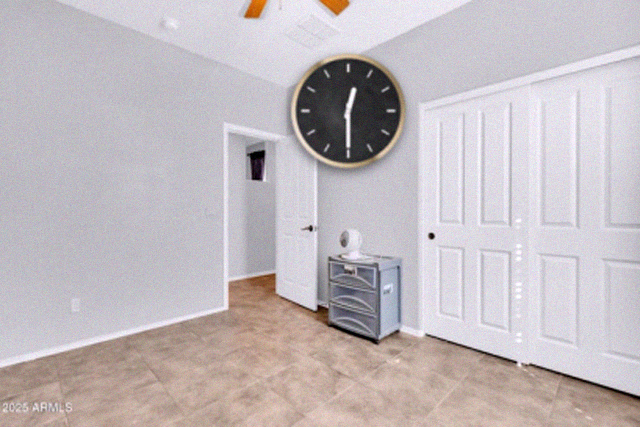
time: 12:30
